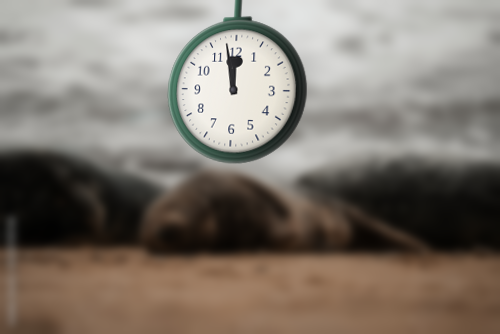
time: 11:58
